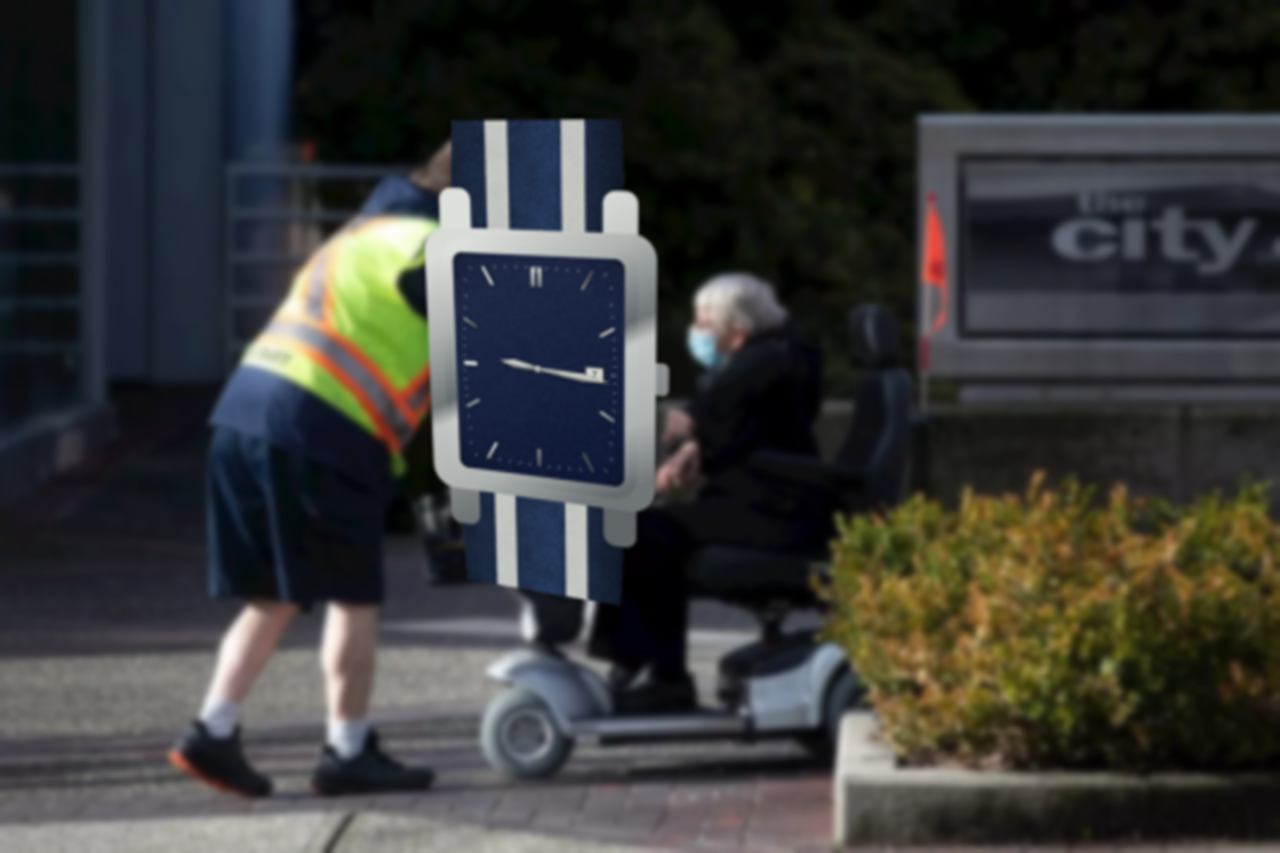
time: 9:16
